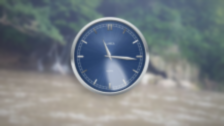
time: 11:16
